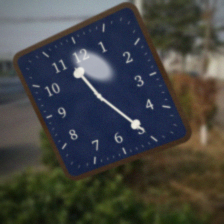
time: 11:25
